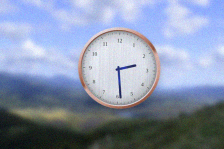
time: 2:29
